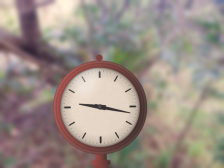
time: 9:17
